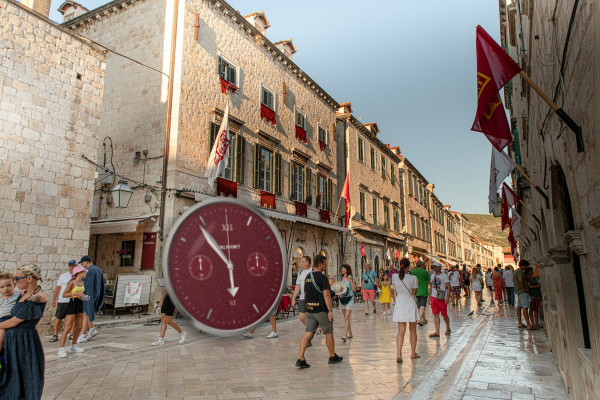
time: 5:54
